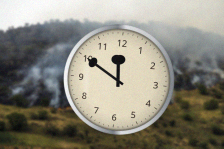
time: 11:50
